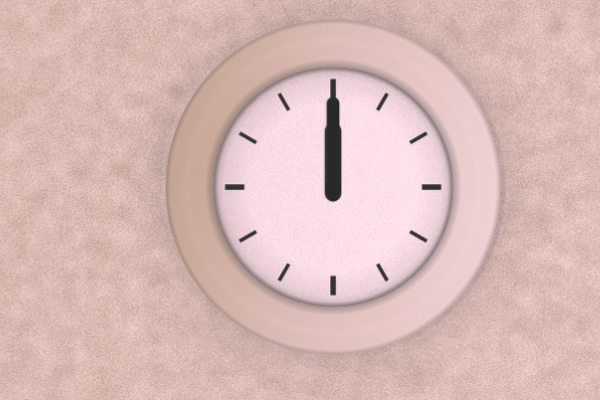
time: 12:00
